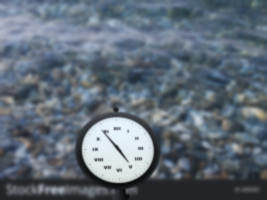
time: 4:54
